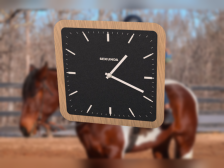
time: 1:19
